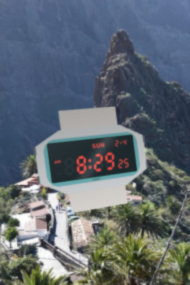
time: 8:29
